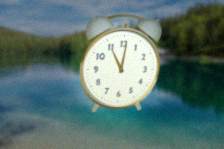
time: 11:01
